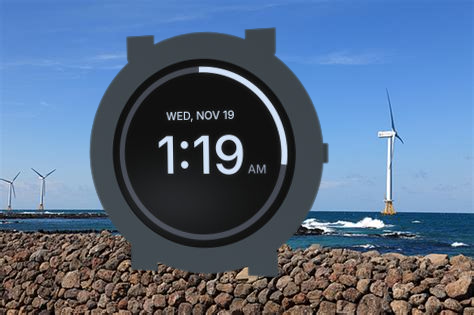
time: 1:19
